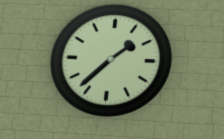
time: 1:37
